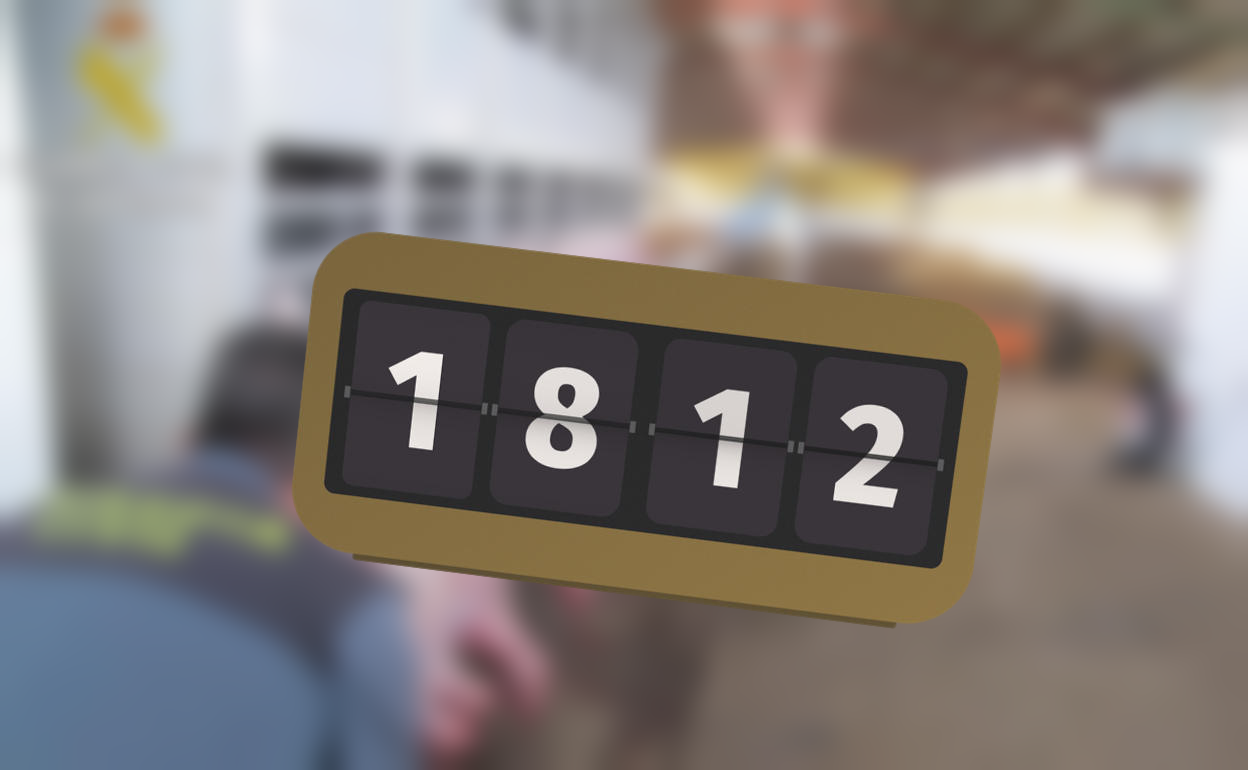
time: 18:12
